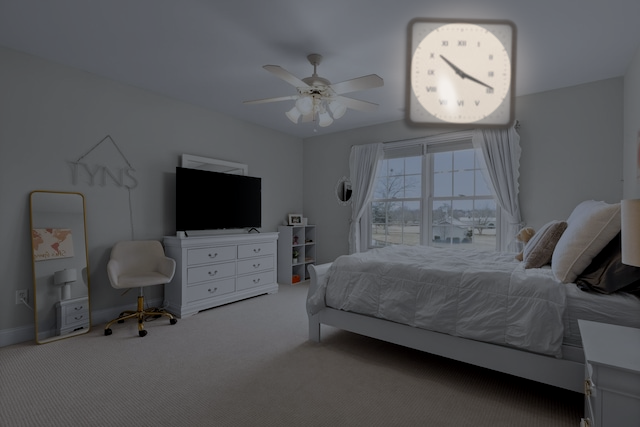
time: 10:19
